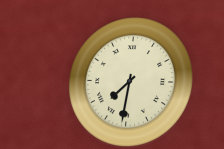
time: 7:31
